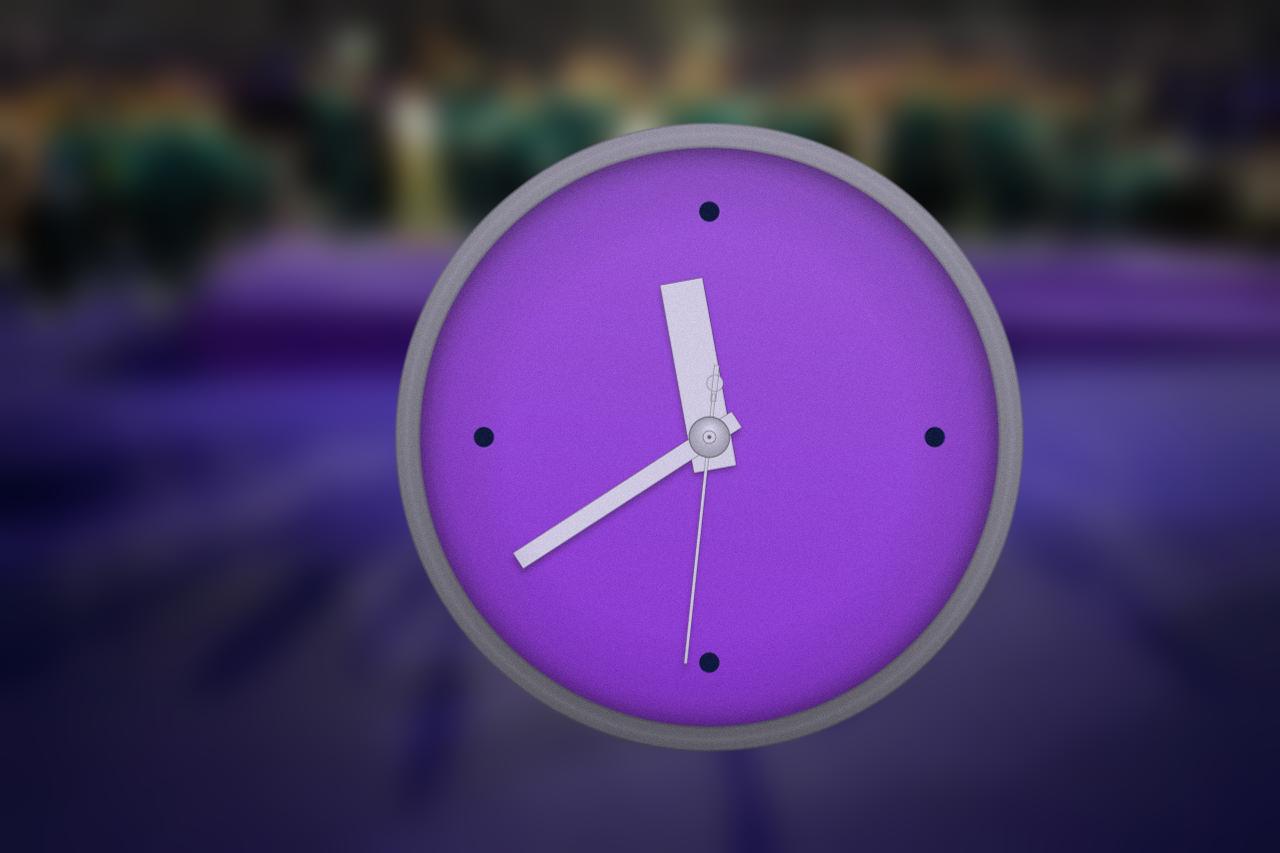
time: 11:39:31
